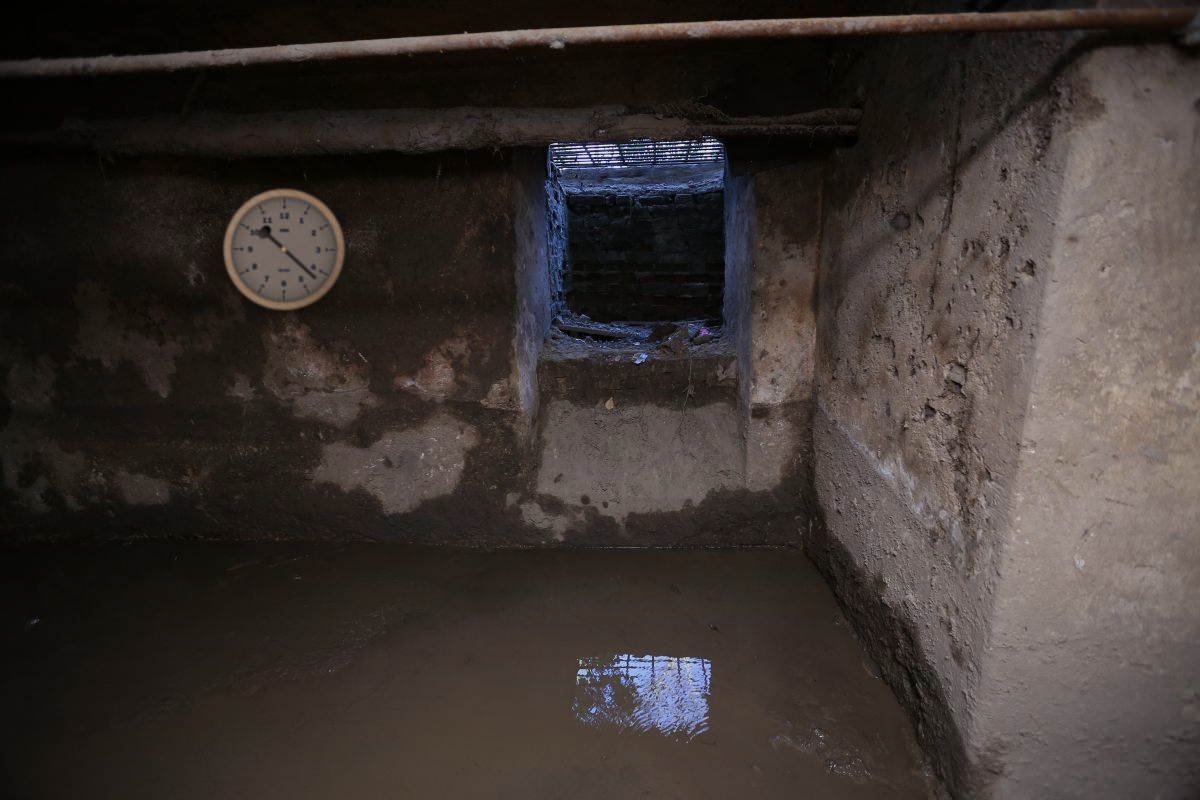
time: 10:22
